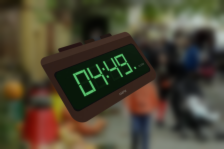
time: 4:49
